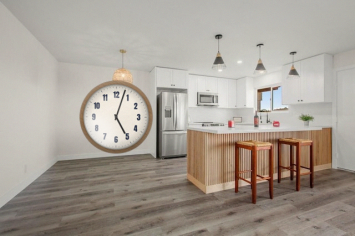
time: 5:03
